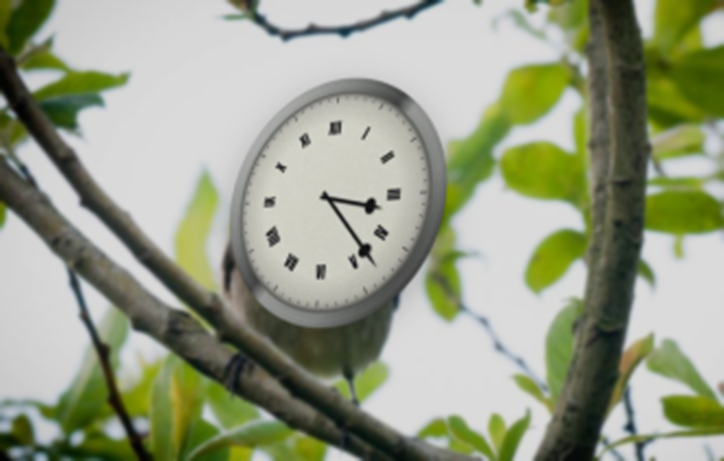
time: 3:23
